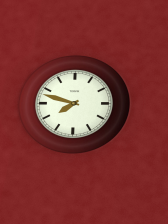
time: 7:48
